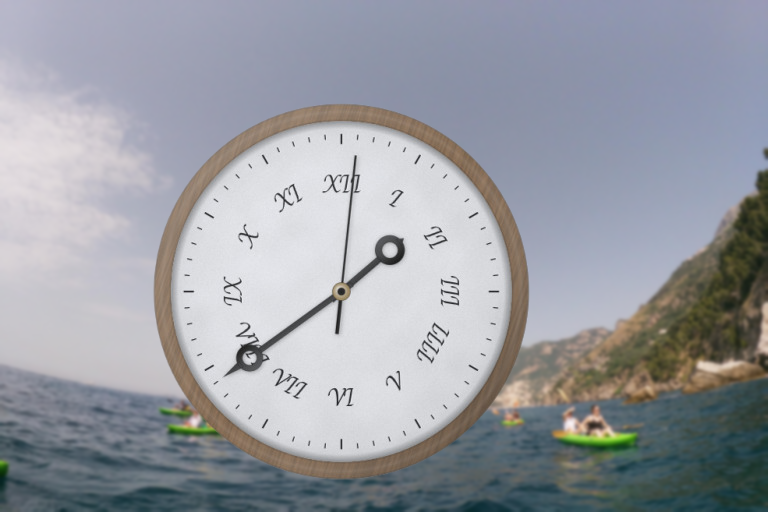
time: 1:39:01
